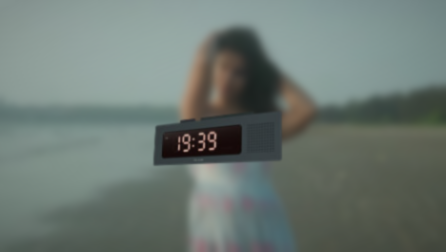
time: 19:39
